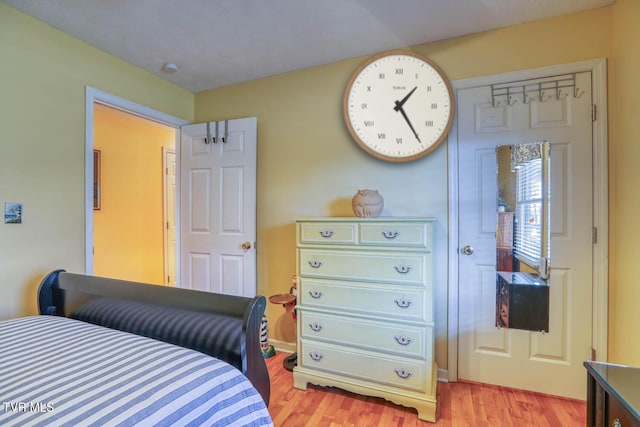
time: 1:25
